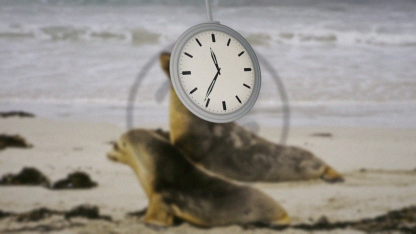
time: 11:36
